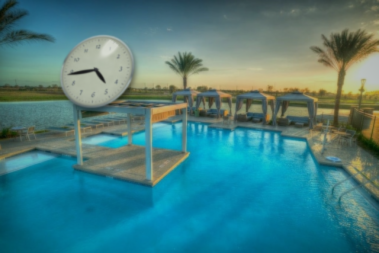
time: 4:44
